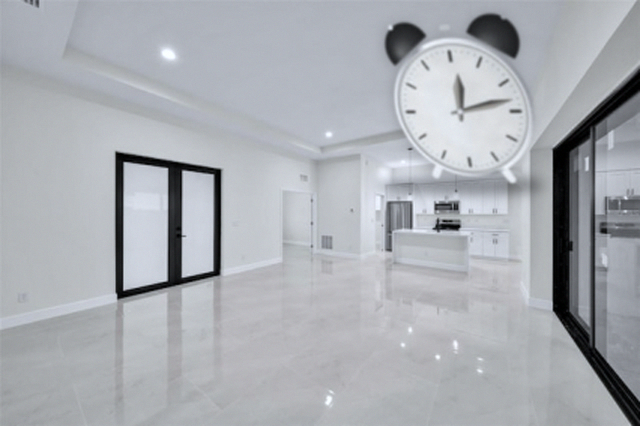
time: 12:13
